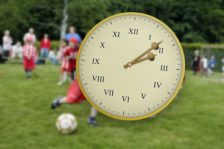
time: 2:08
